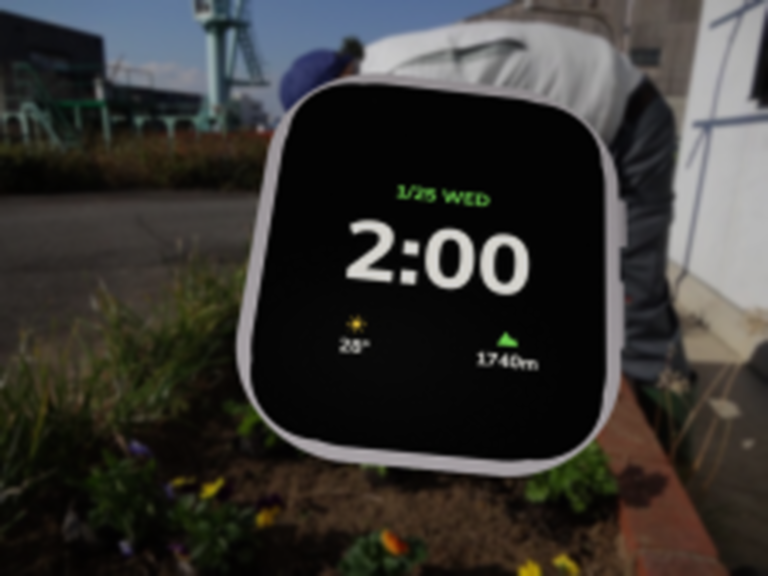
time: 2:00
